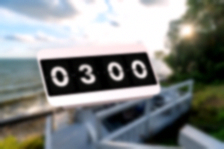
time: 3:00
